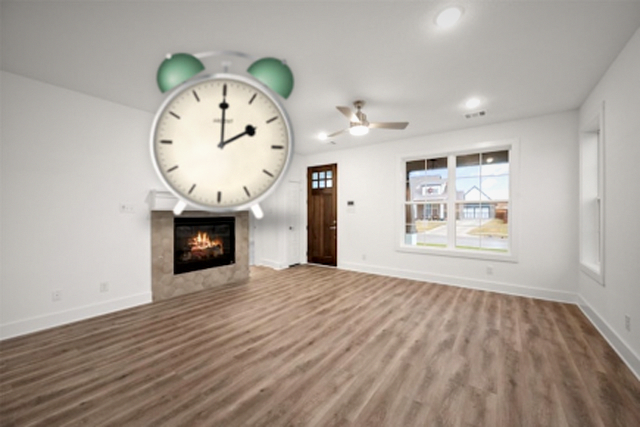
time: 2:00
